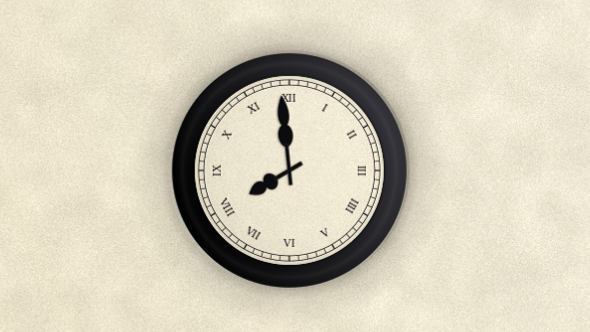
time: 7:59
